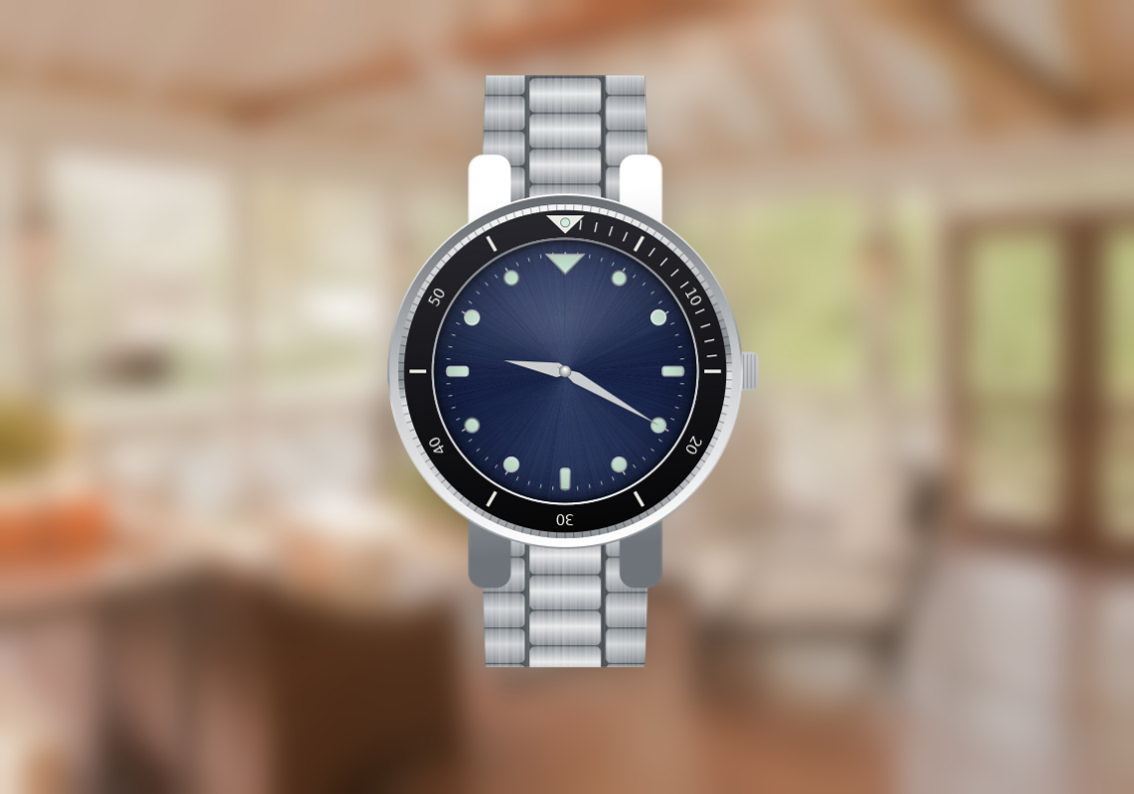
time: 9:20
